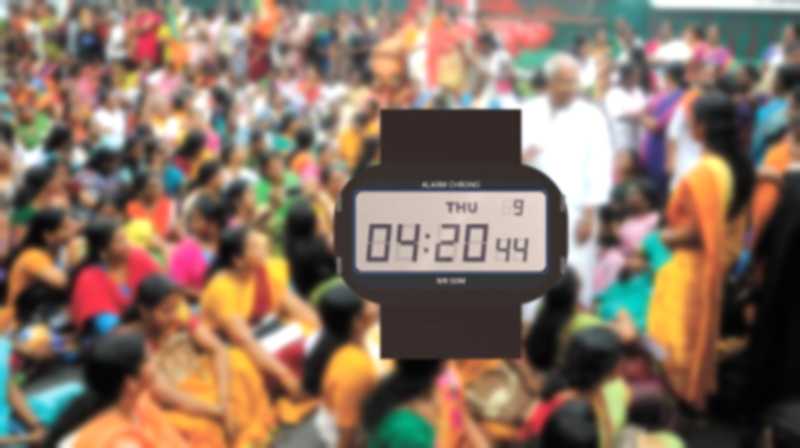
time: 4:20:44
